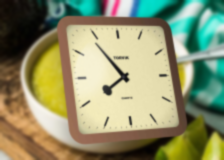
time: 7:54
